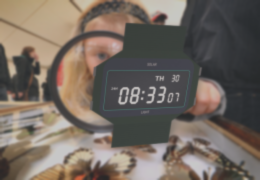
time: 8:33:07
